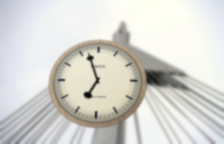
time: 6:57
